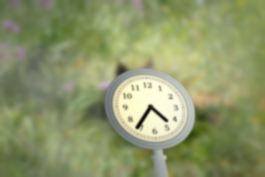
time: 4:36
